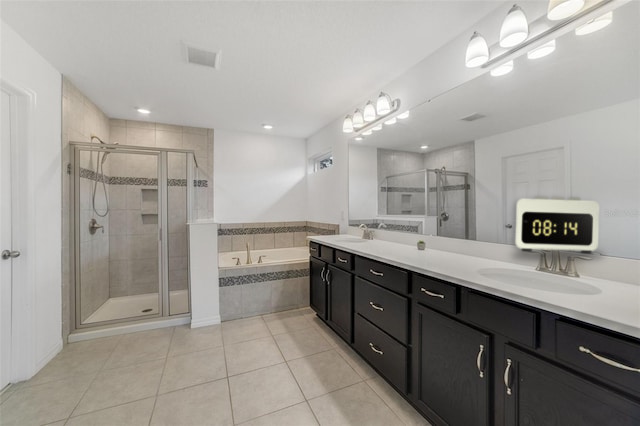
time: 8:14
